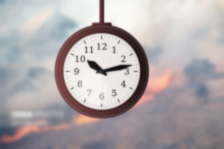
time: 10:13
